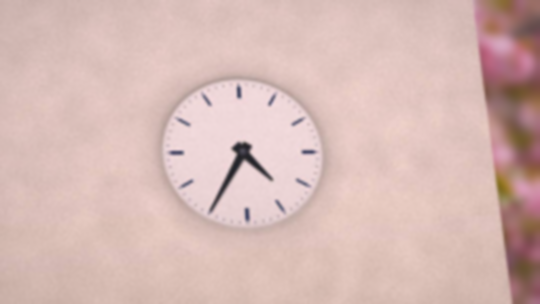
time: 4:35
